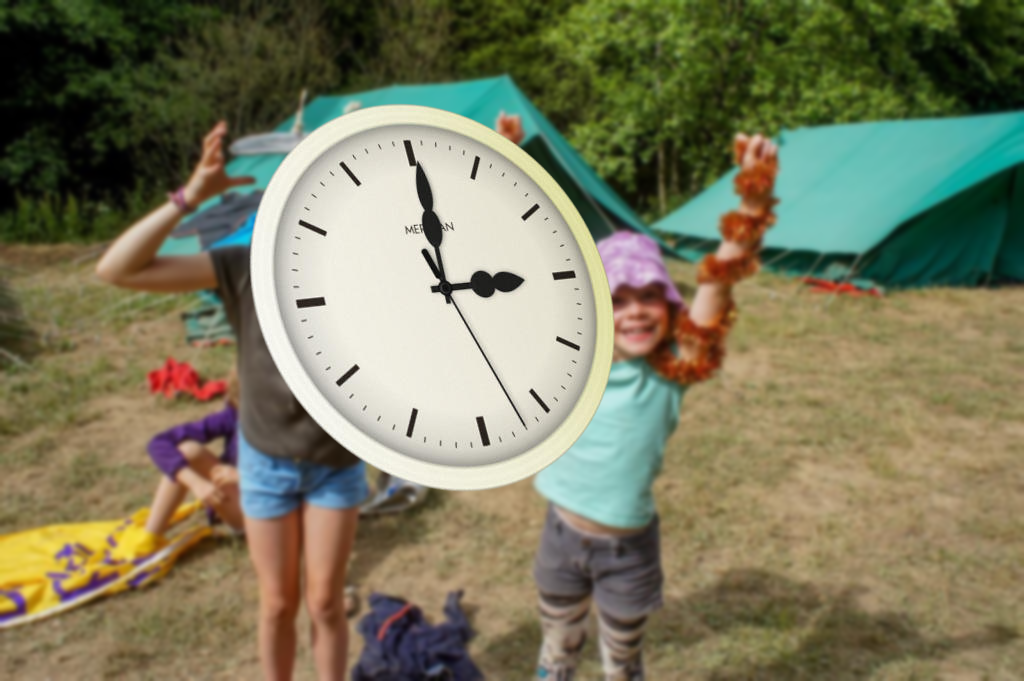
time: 3:00:27
